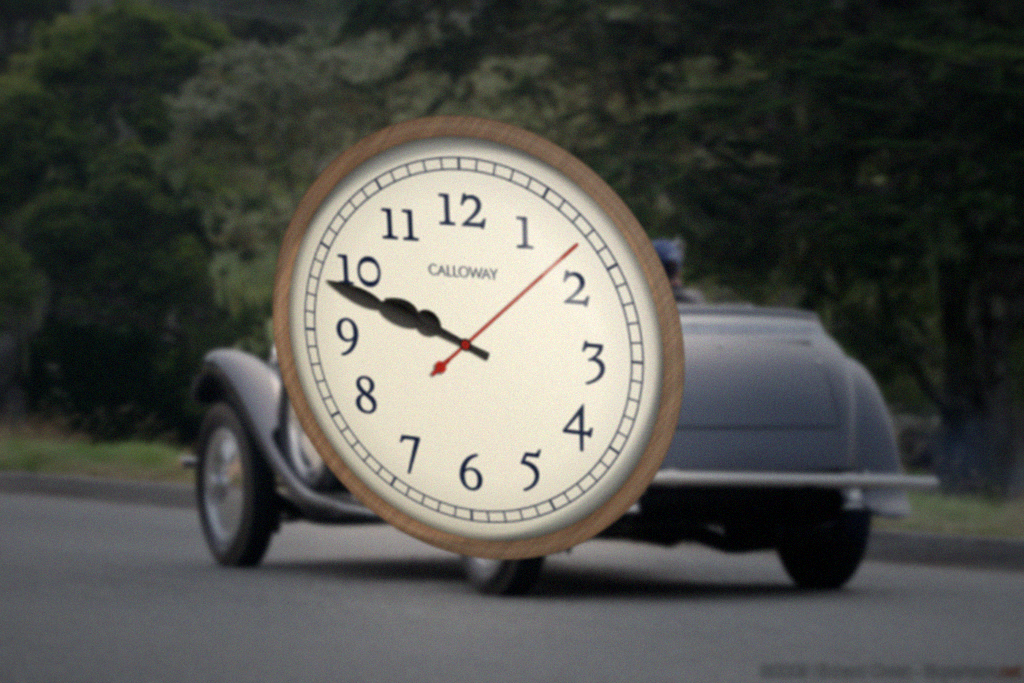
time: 9:48:08
